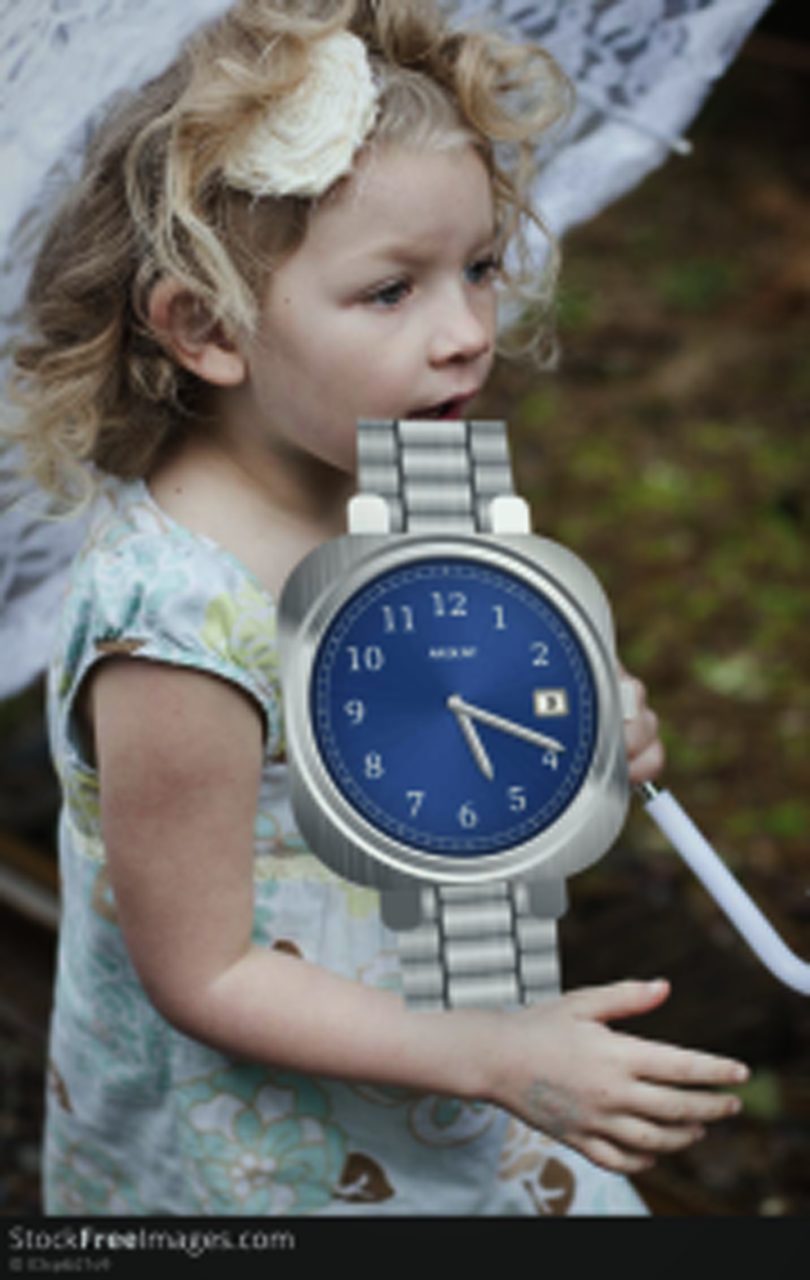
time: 5:19
